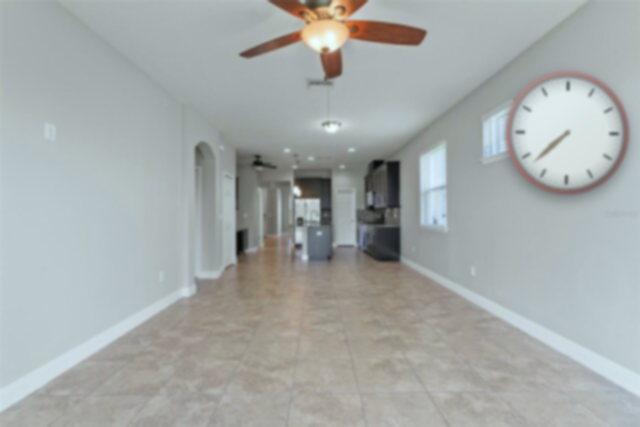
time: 7:38
